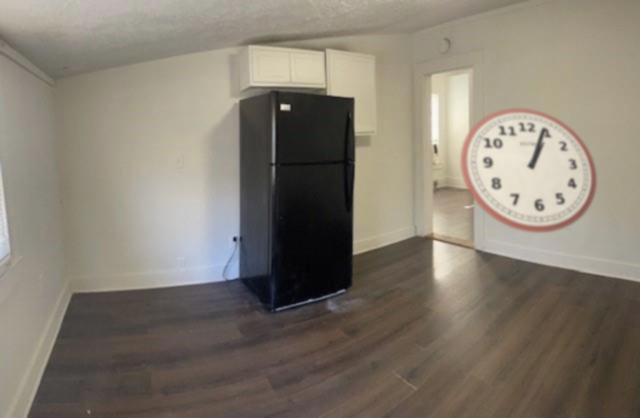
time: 1:04
